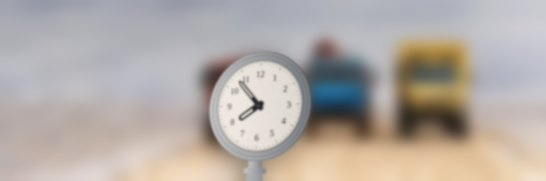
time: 7:53
